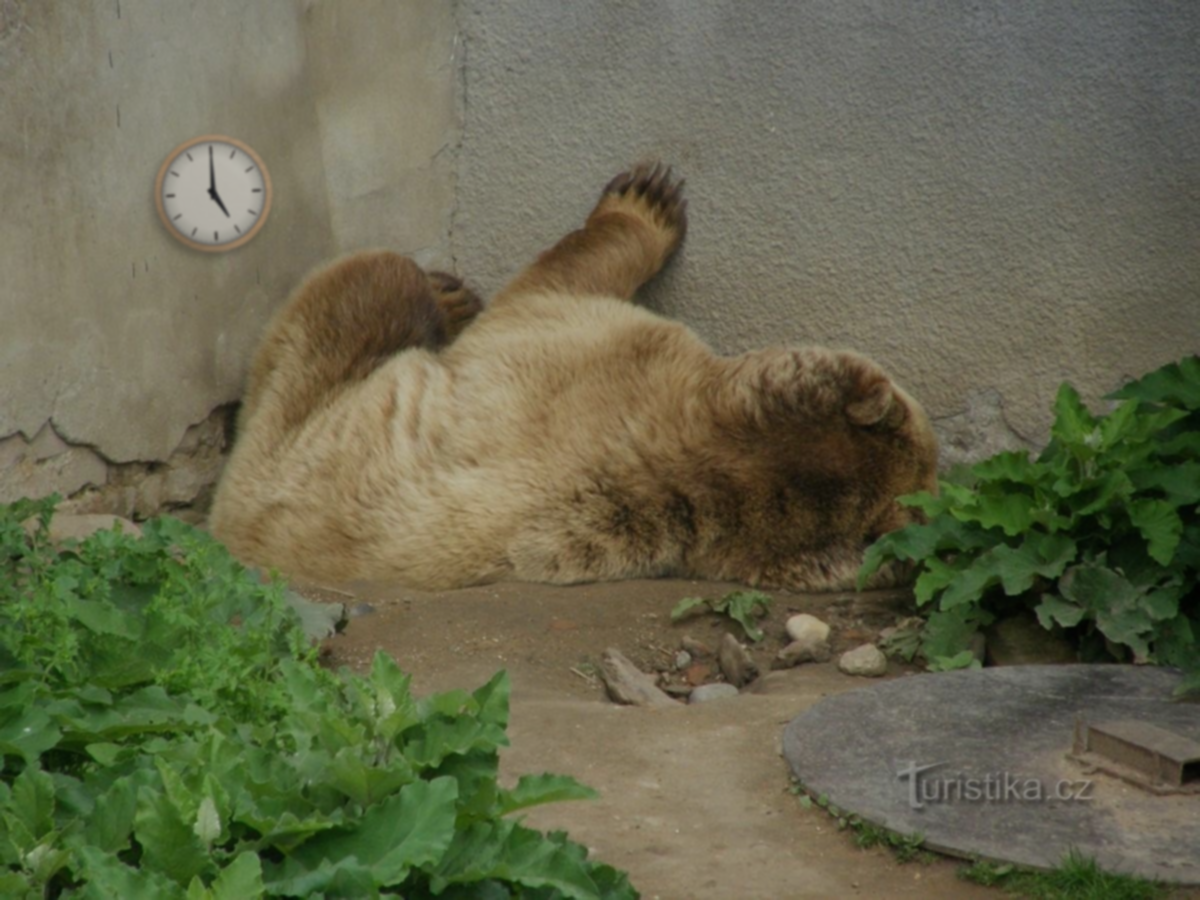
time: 5:00
